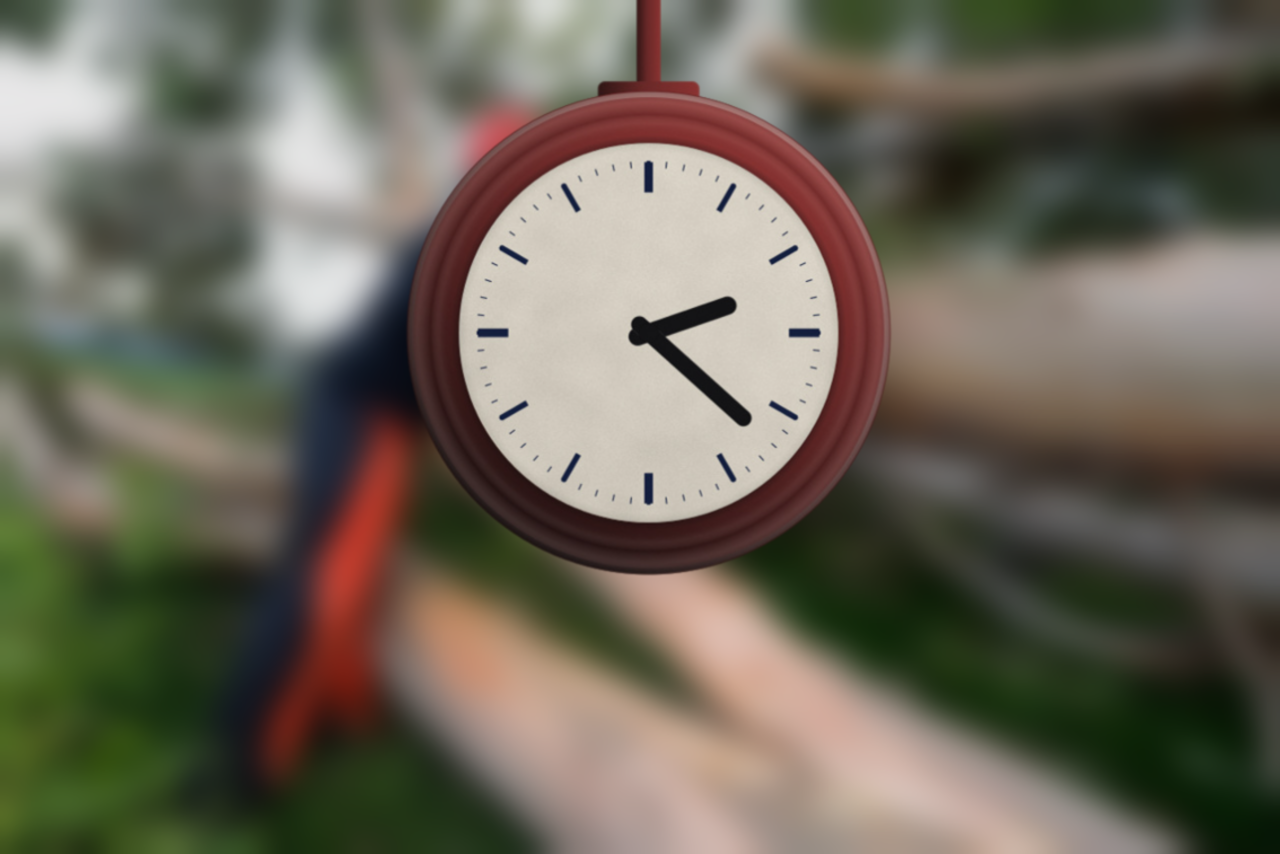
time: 2:22
